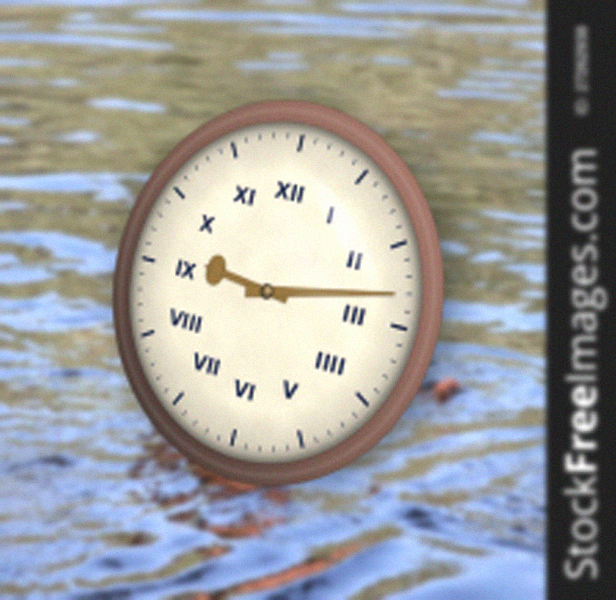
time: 9:13
